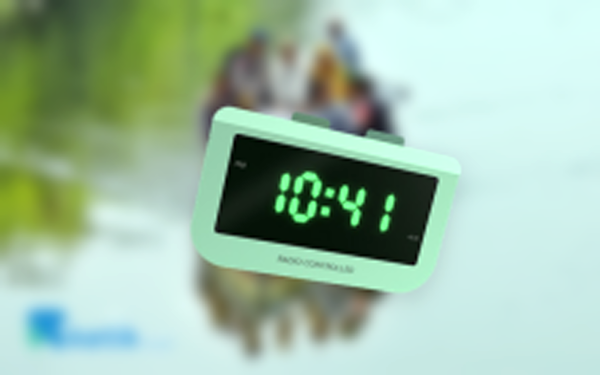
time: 10:41
